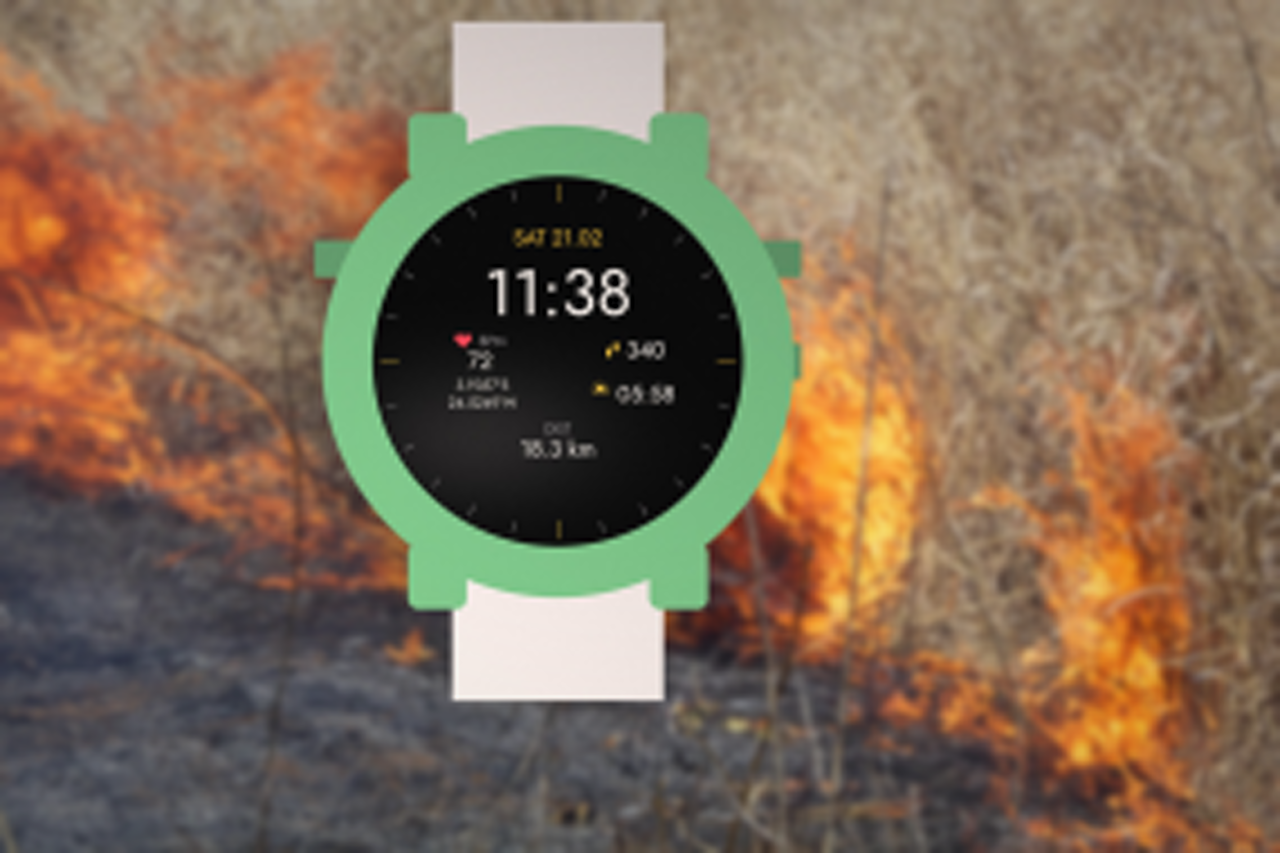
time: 11:38
